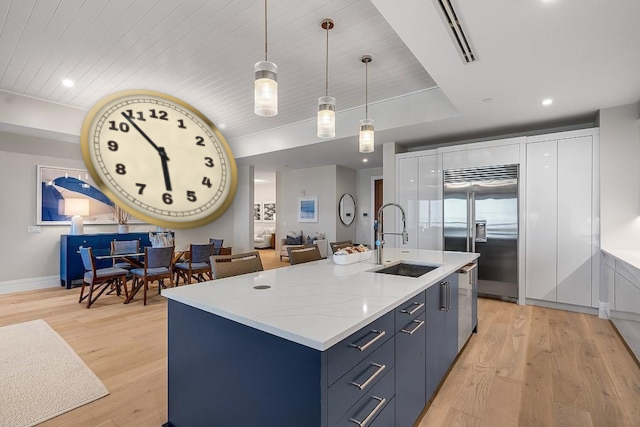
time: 5:53
